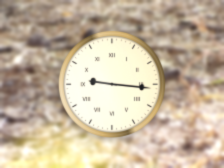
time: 9:16
